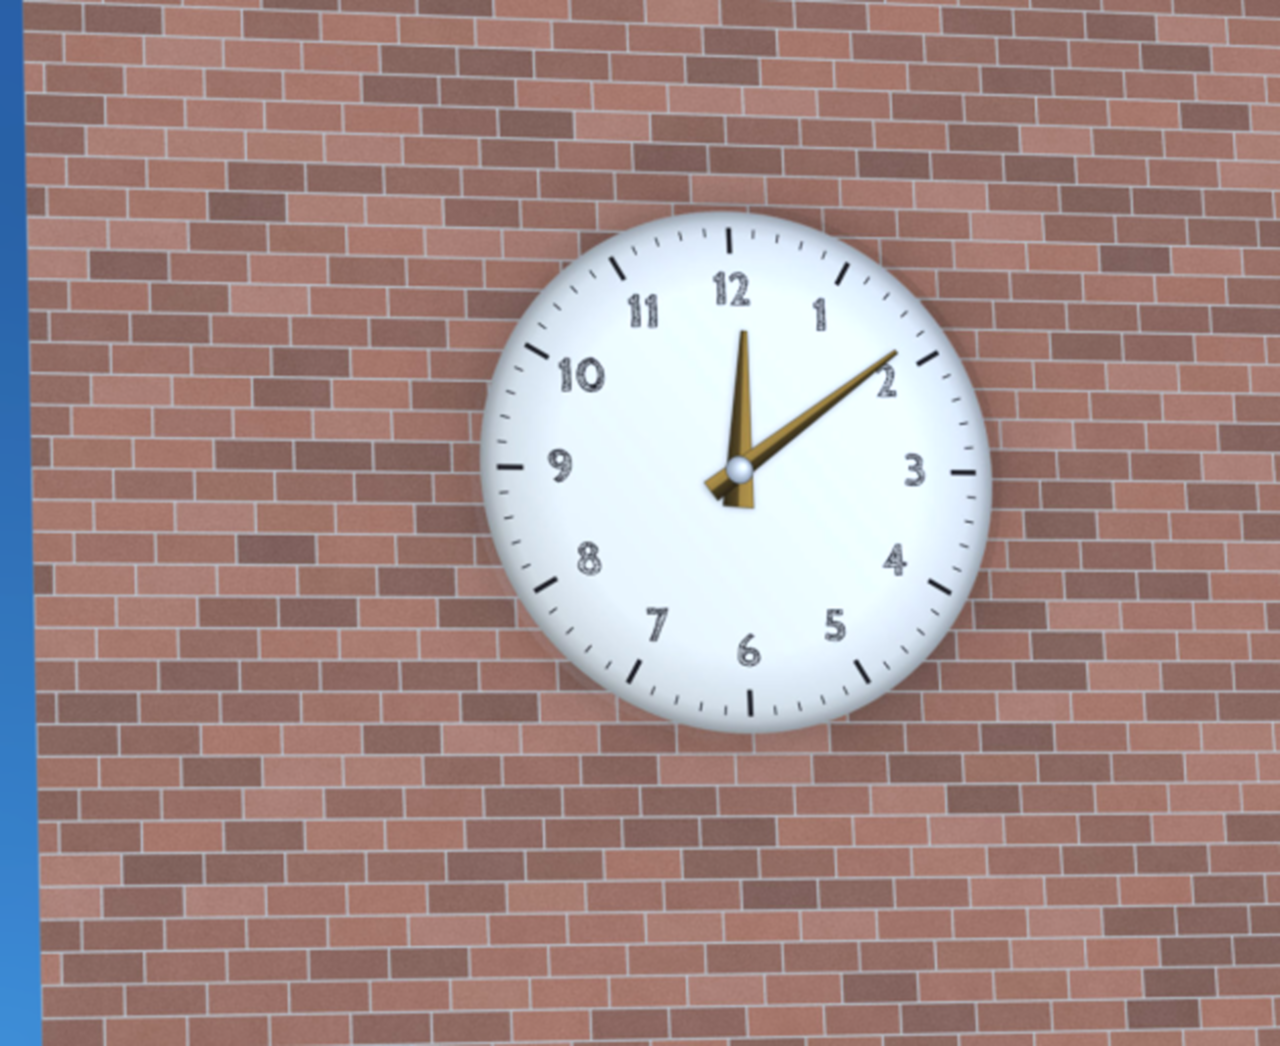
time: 12:09
